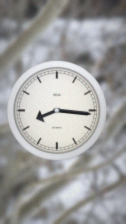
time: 8:16
